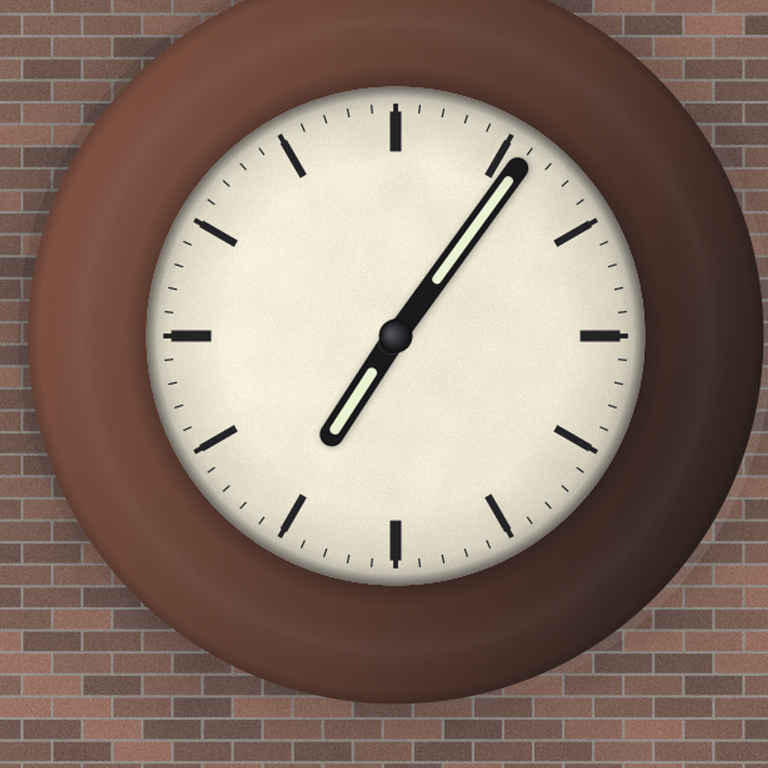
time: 7:06
